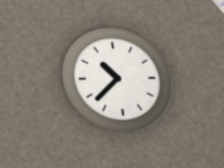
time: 10:38
